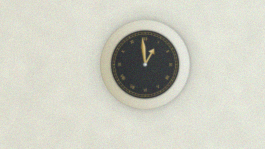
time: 12:59
